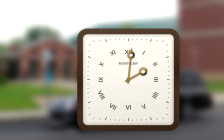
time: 2:01
